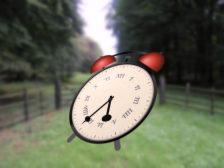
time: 5:36
